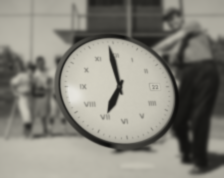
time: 6:59
